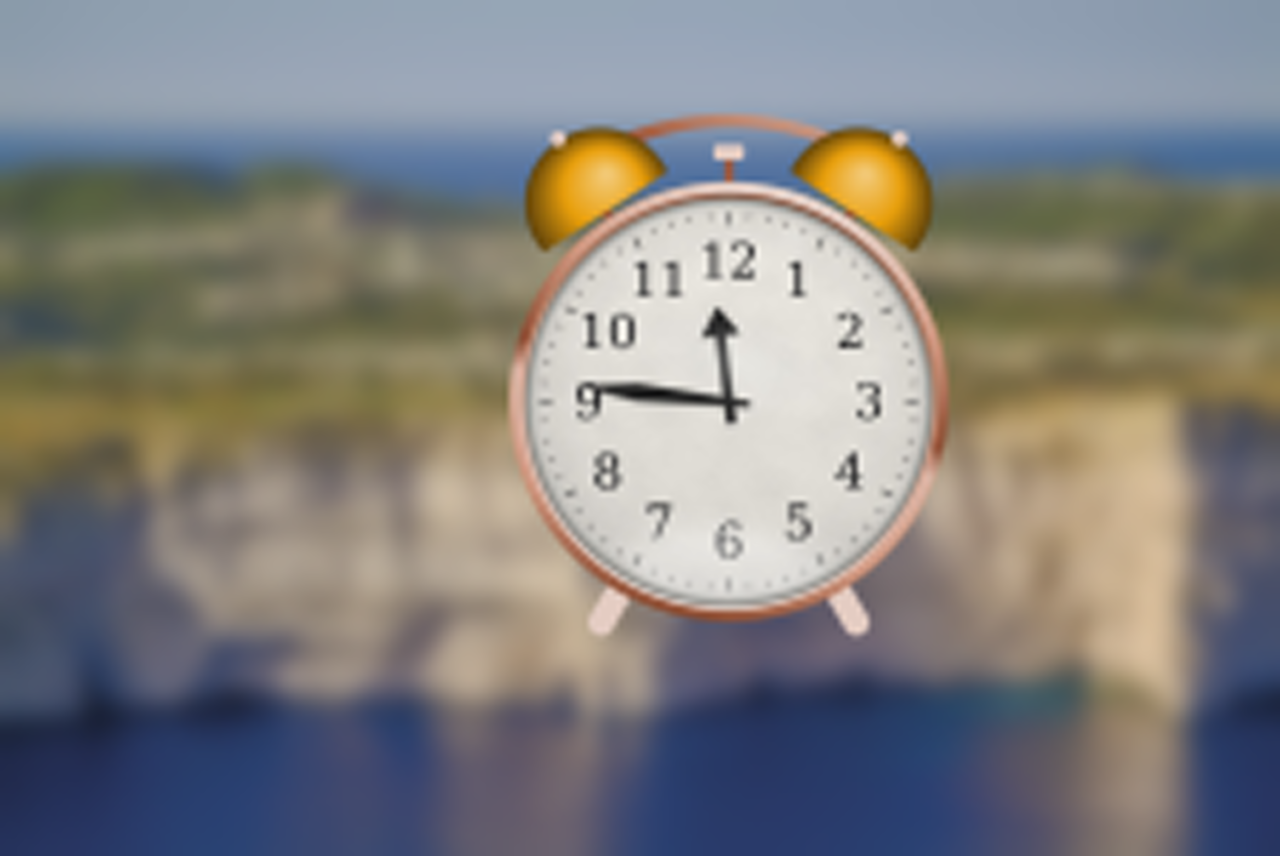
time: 11:46
